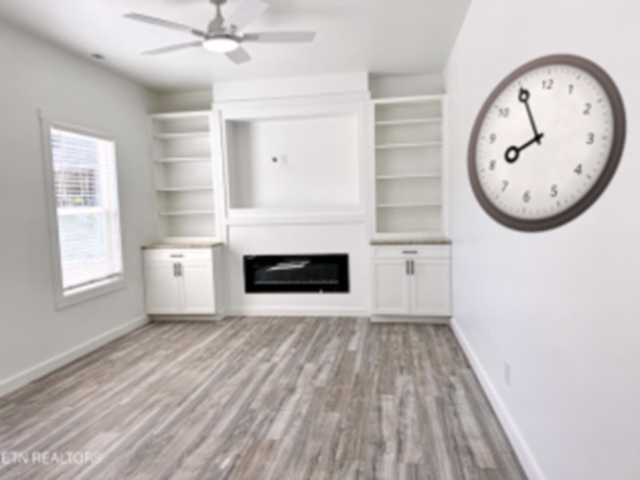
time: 7:55
